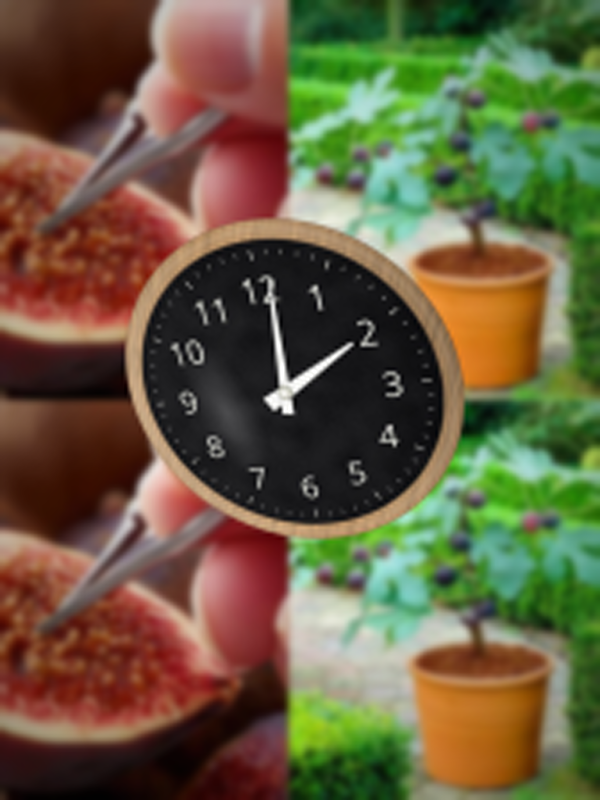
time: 2:01
